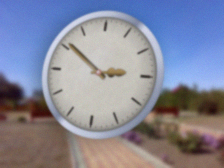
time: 2:51
